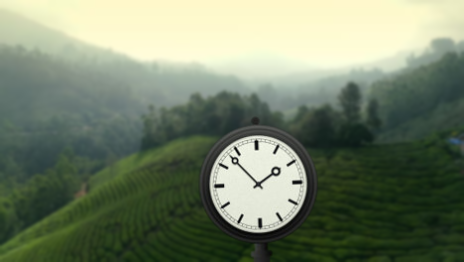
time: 1:53
